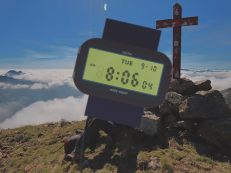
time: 8:06:04
